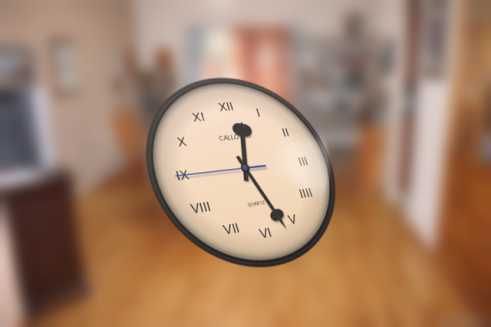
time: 12:26:45
